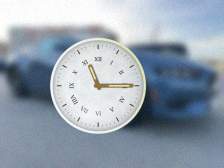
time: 11:15
